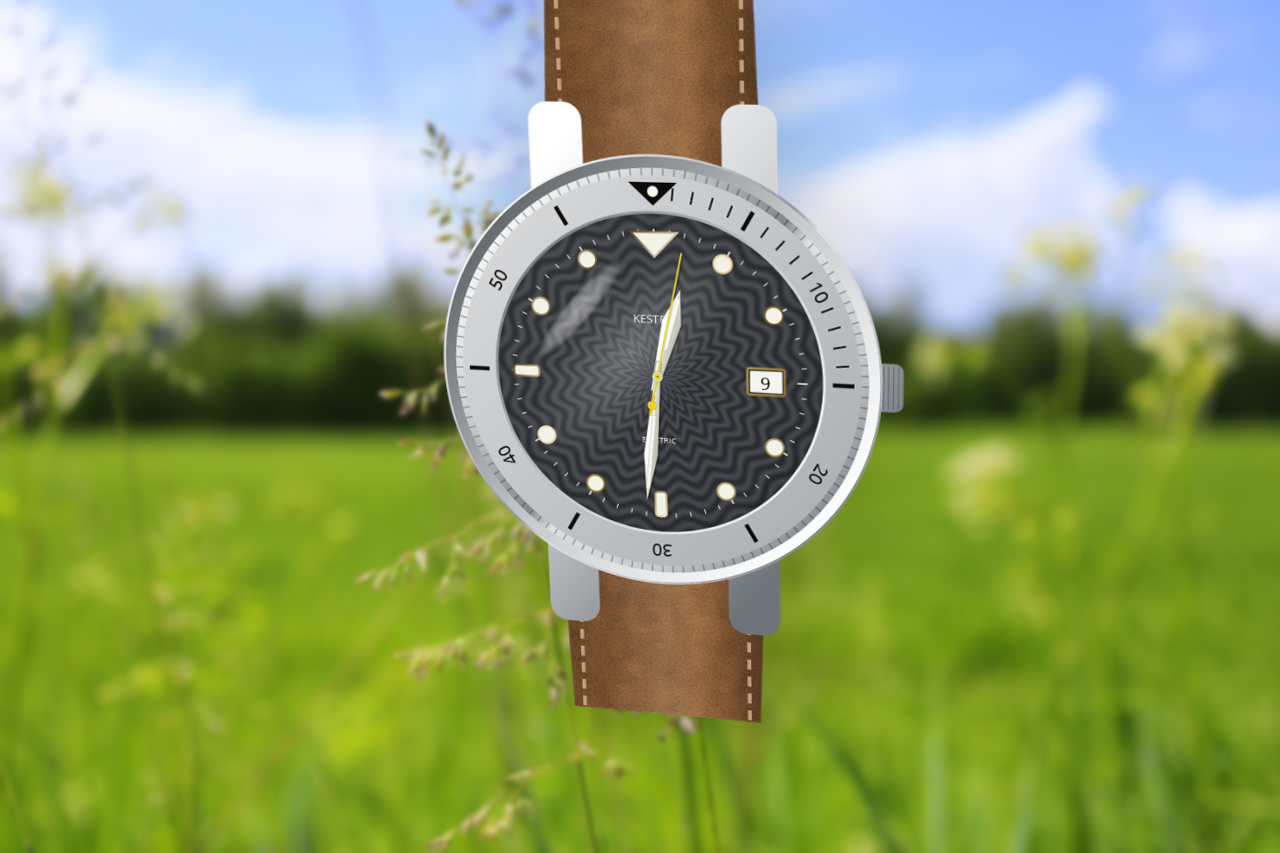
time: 12:31:02
